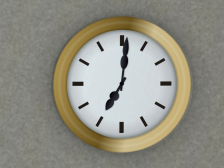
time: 7:01
